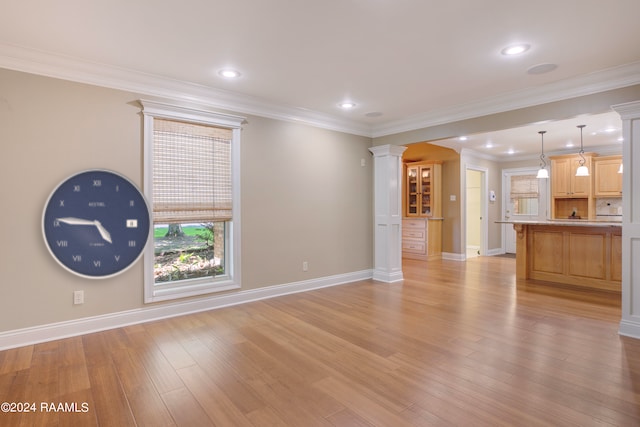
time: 4:46
